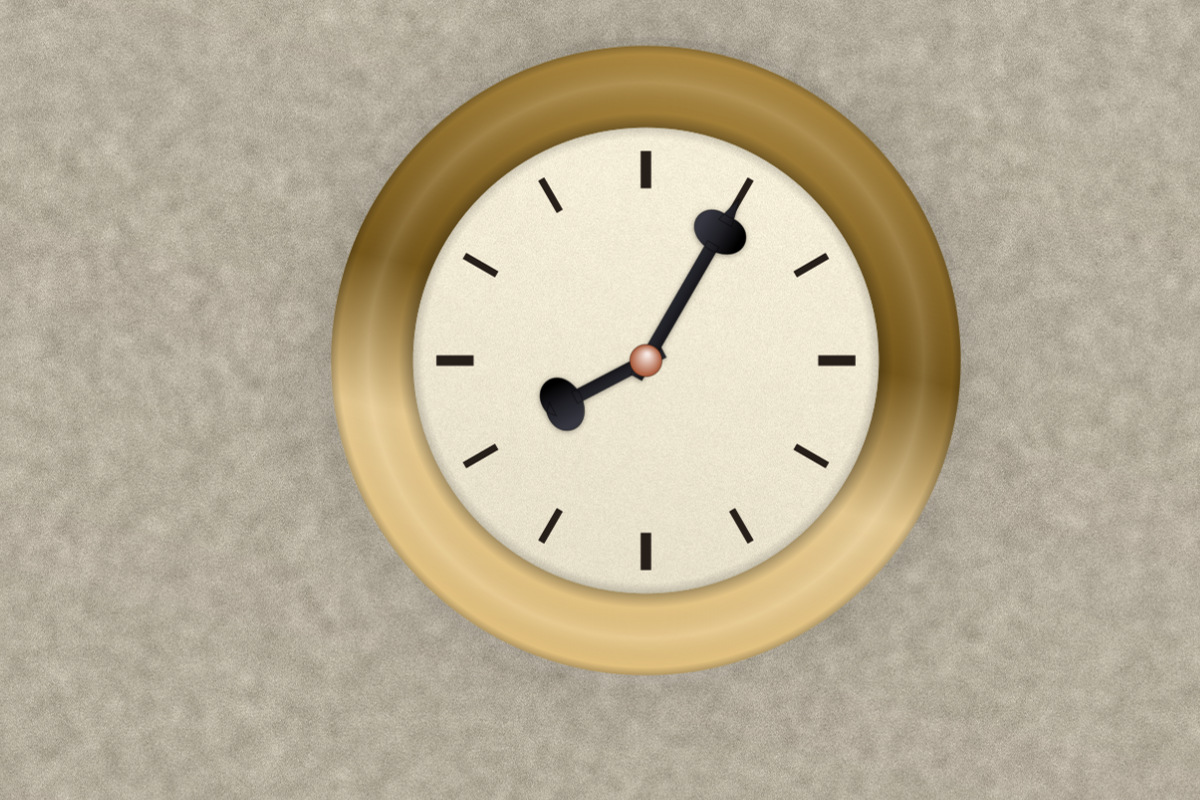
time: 8:05
